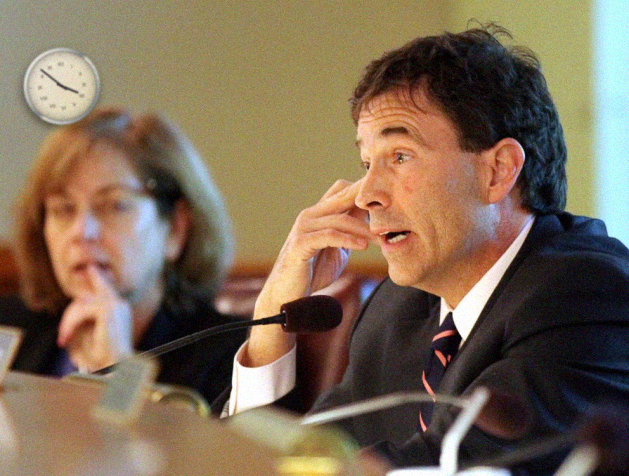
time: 3:52
